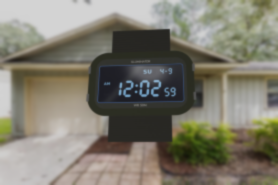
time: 12:02
